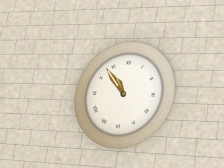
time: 10:53
